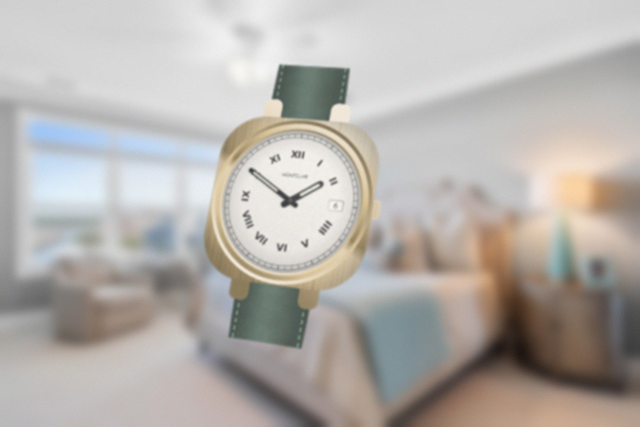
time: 1:50
